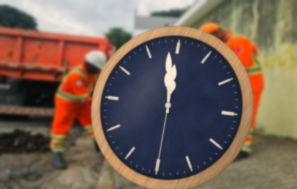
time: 11:58:30
